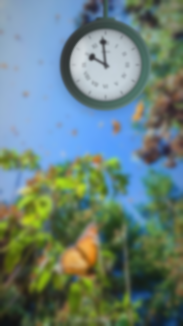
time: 9:59
